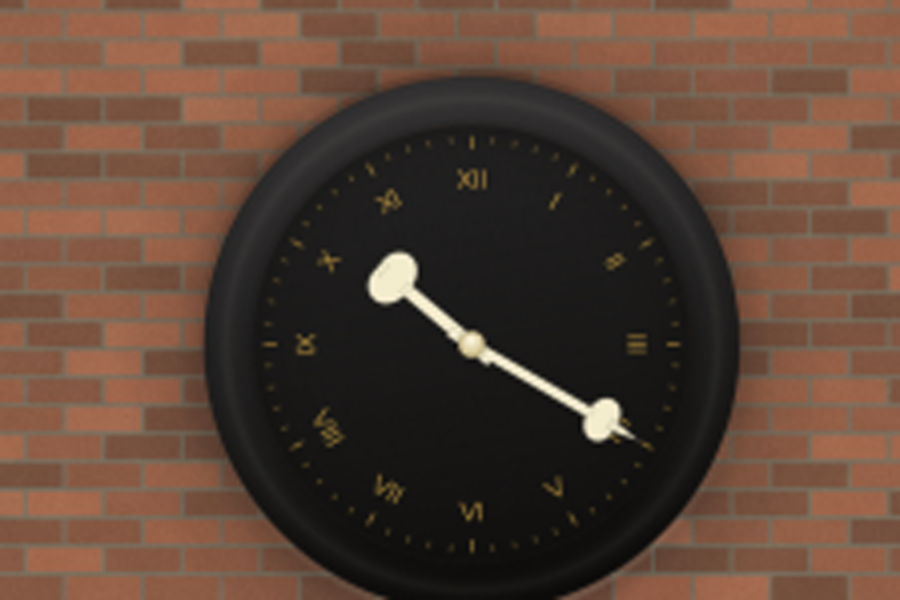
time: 10:20
